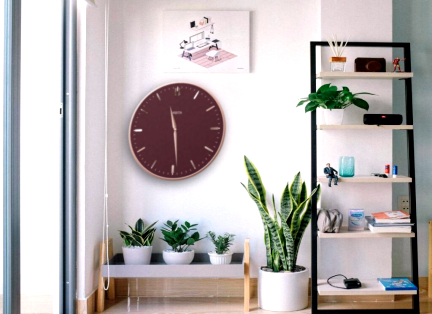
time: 11:29
